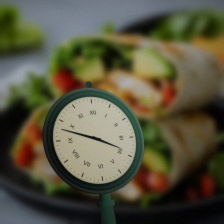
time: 3:48
